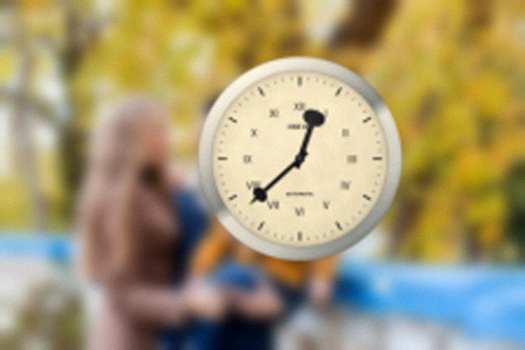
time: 12:38
